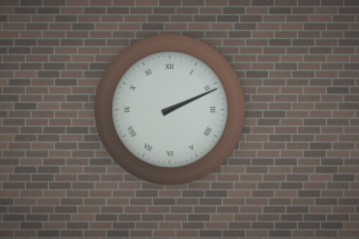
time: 2:11
